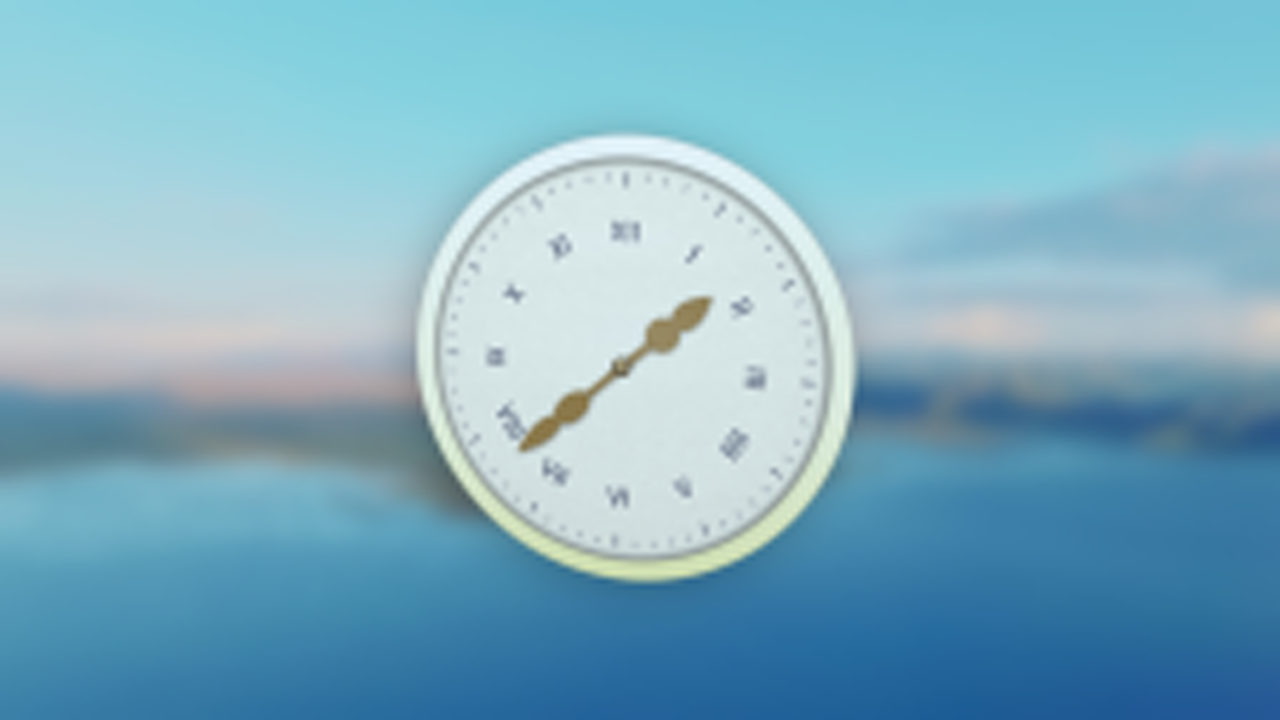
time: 1:38
